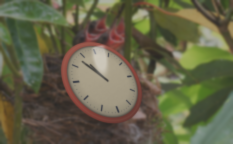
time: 10:53
